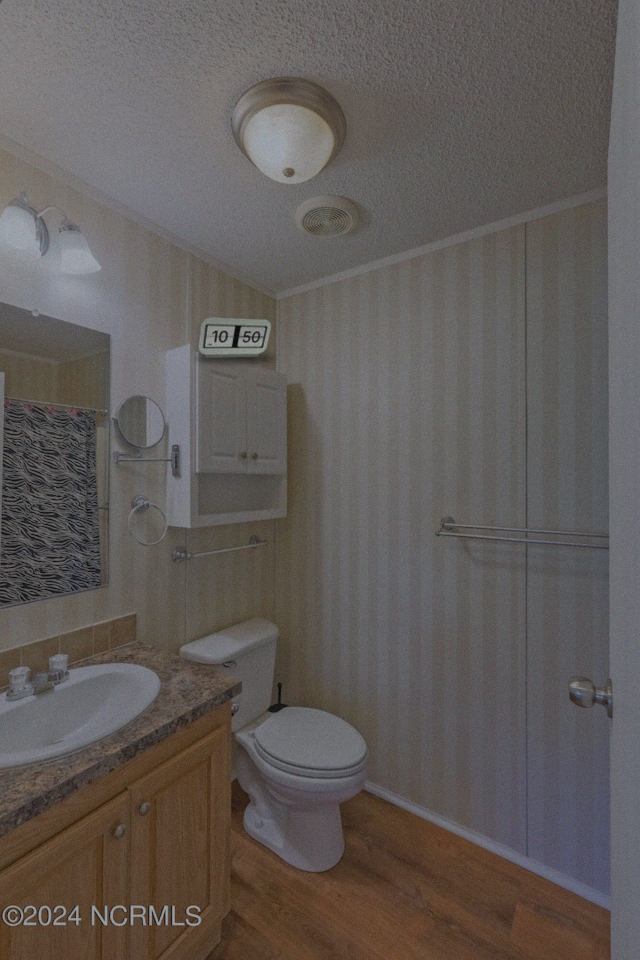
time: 10:50
